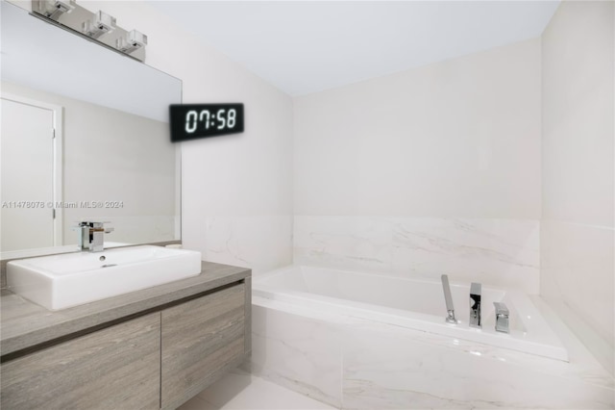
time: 7:58
